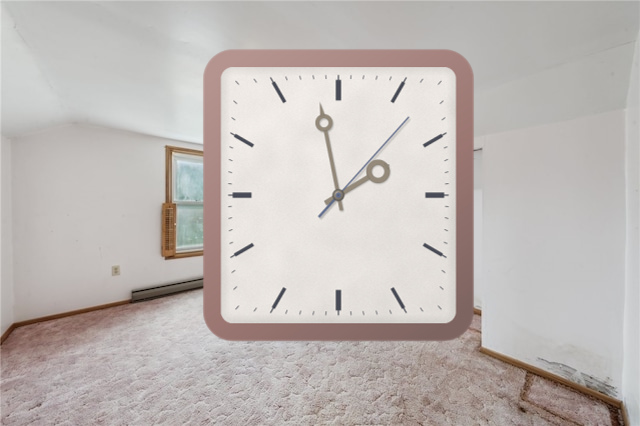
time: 1:58:07
